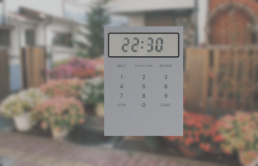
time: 22:30
